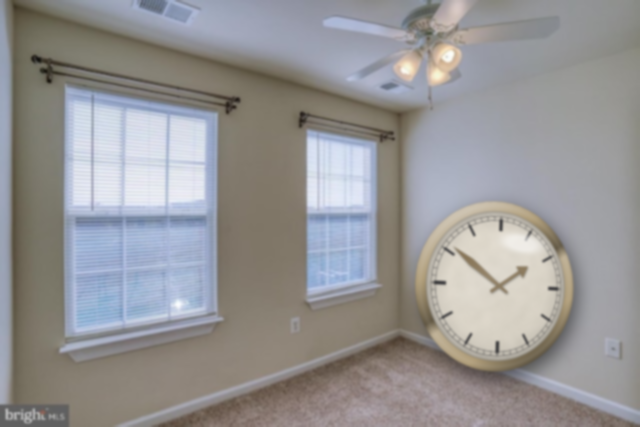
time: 1:51
